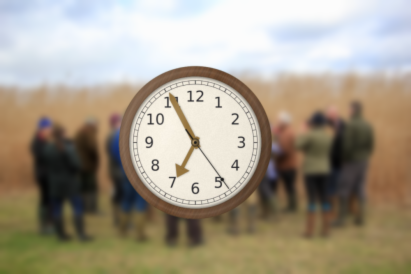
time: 6:55:24
